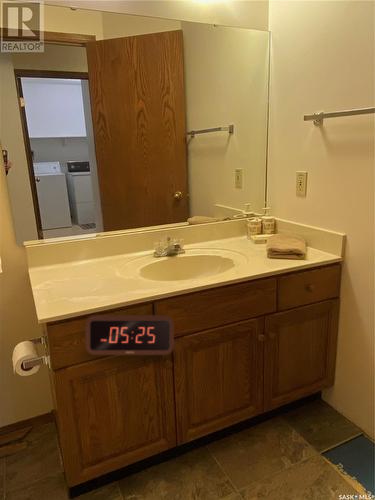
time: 5:25
